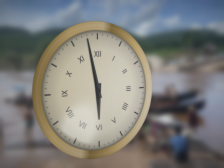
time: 5:58
